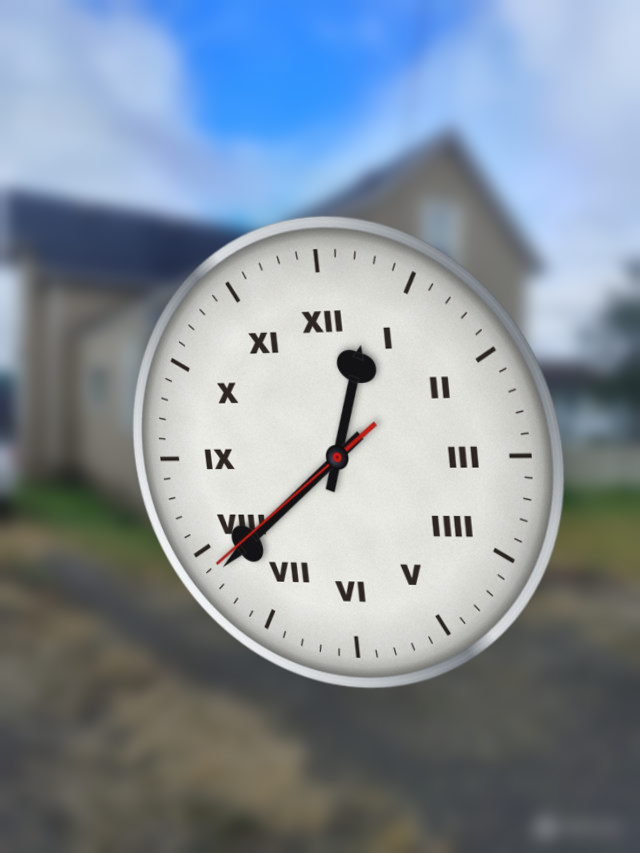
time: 12:38:39
